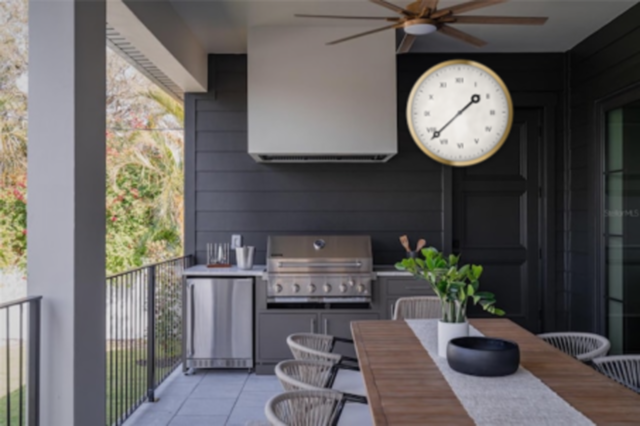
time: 1:38
